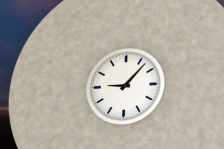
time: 9:07
